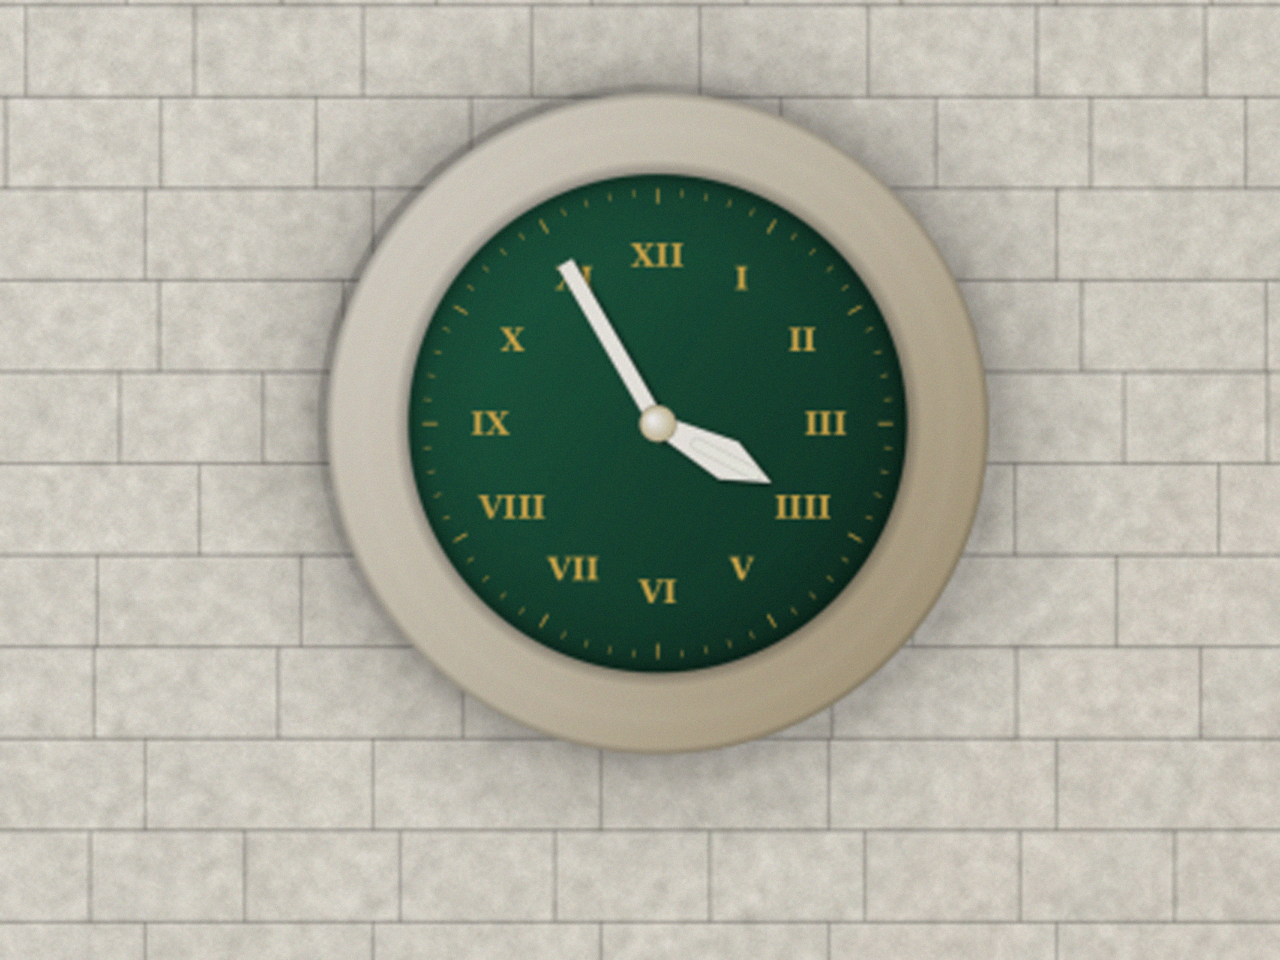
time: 3:55
